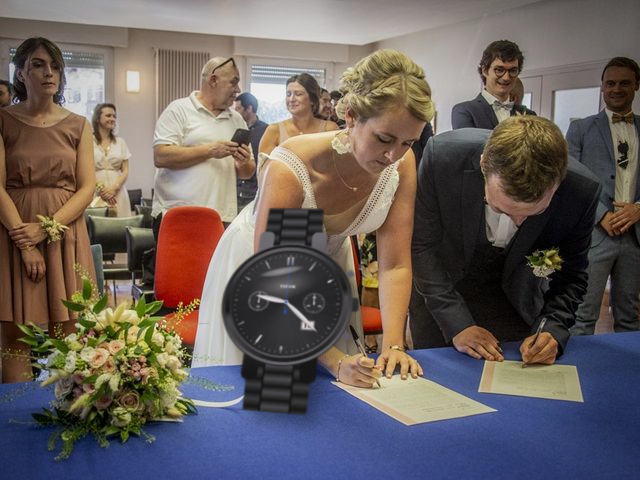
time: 9:22
